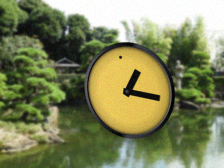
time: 1:18
